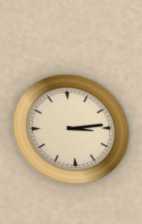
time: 3:14
